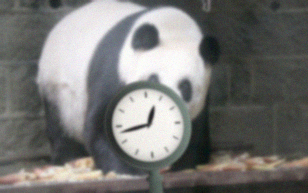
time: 12:43
